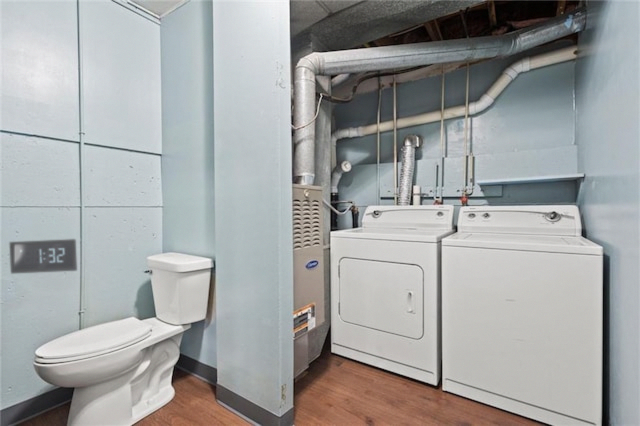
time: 1:32
